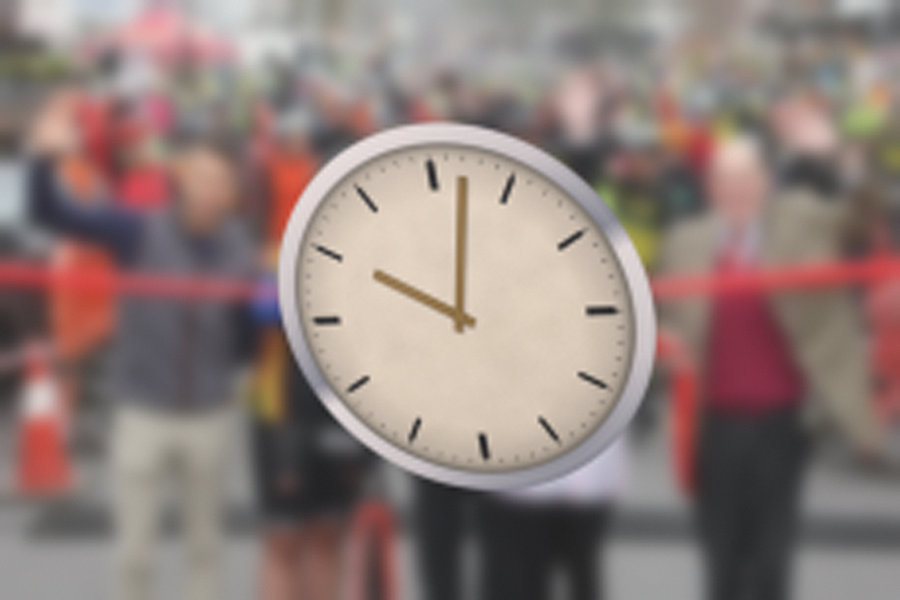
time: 10:02
